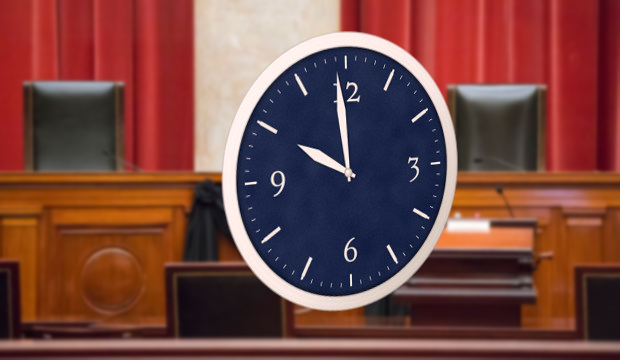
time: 9:59
